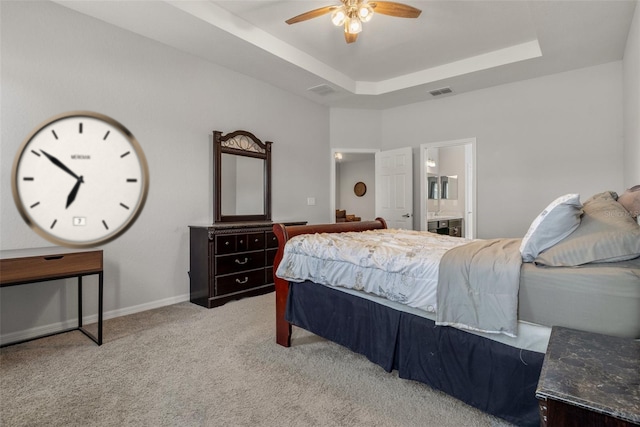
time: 6:51
